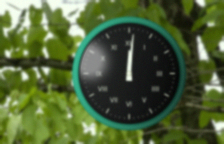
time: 12:01
